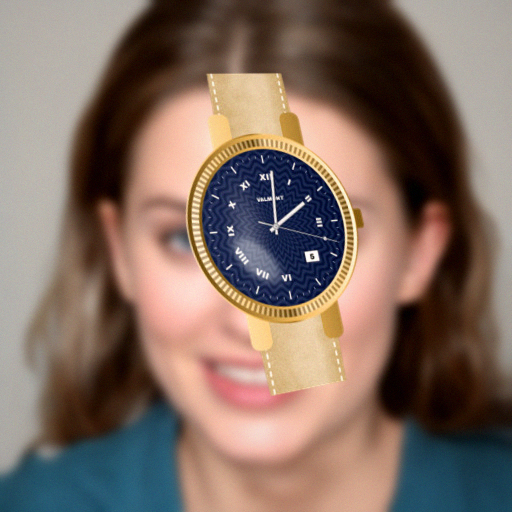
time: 2:01:18
